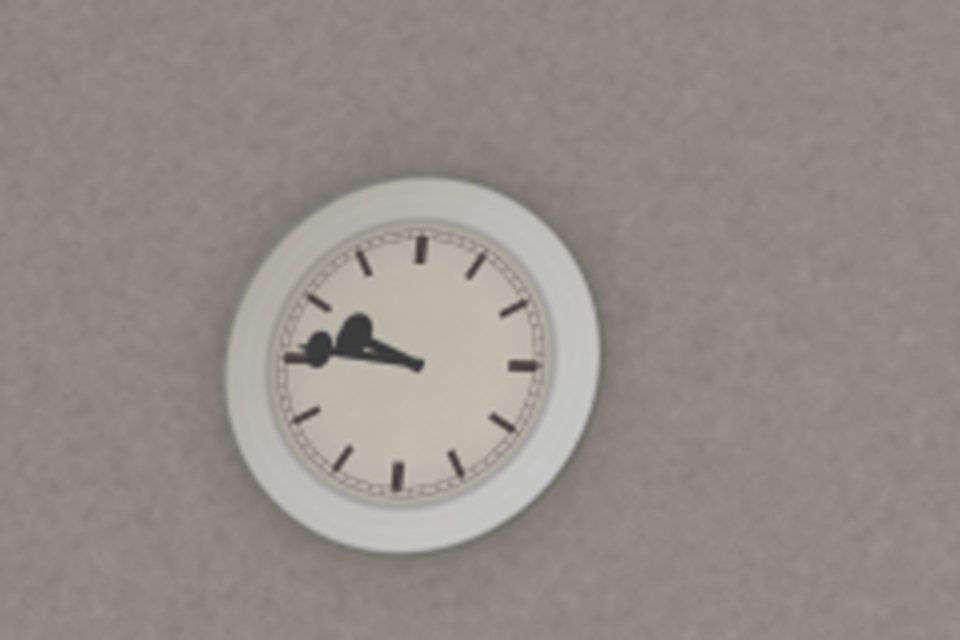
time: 9:46
